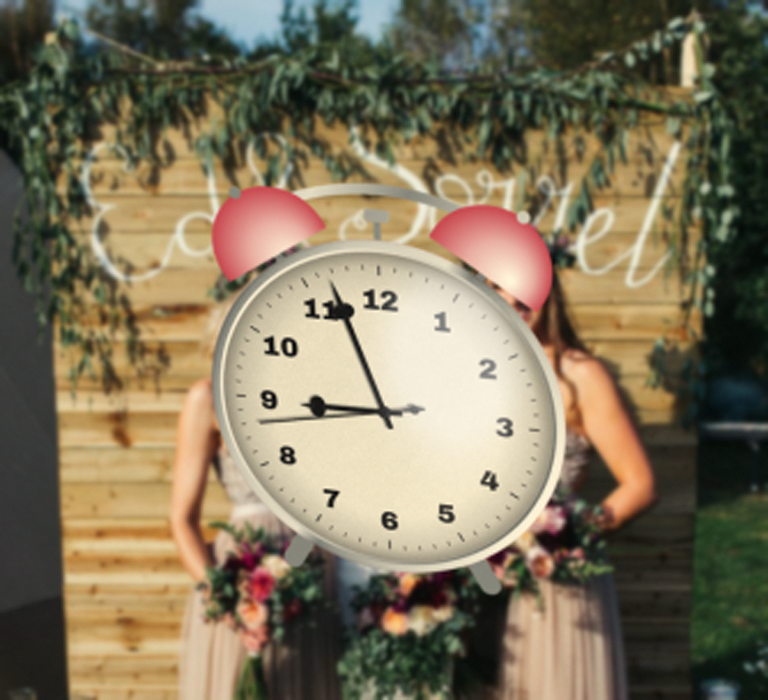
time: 8:56:43
